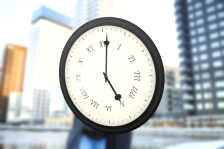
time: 5:01
